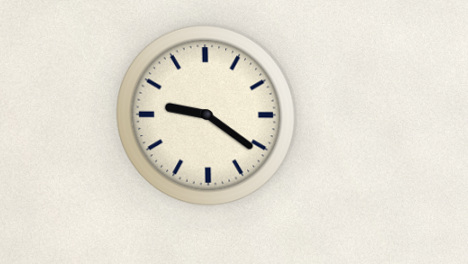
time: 9:21
